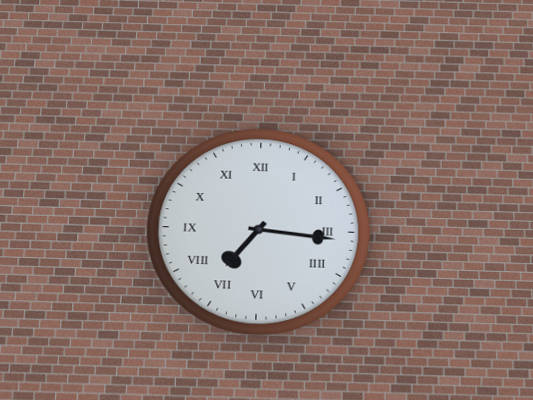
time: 7:16
